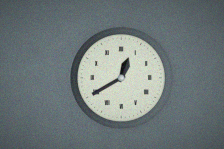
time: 12:40
